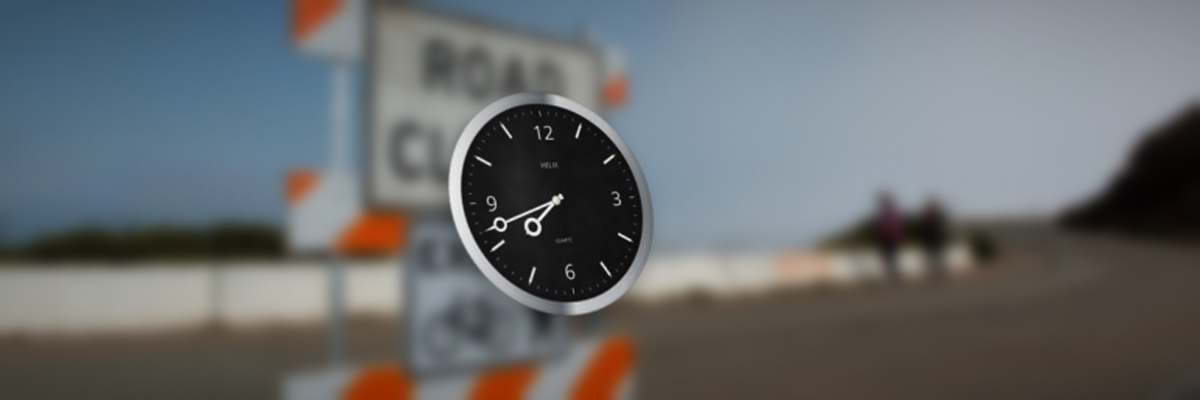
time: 7:42
